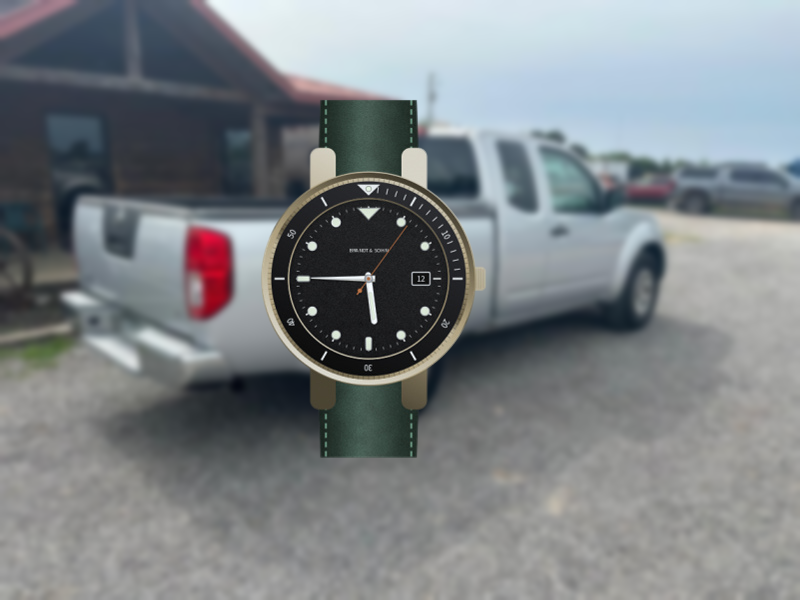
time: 5:45:06
